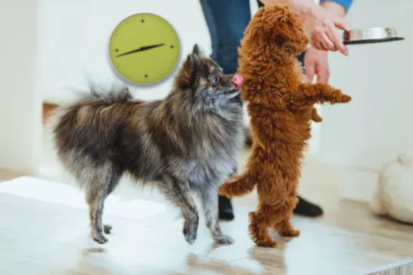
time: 2:43
